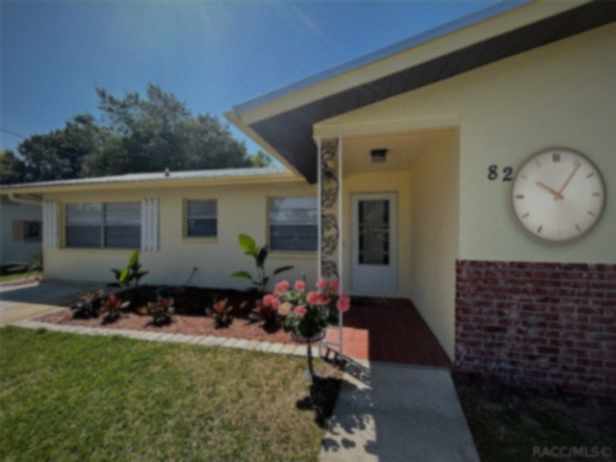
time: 10:06
